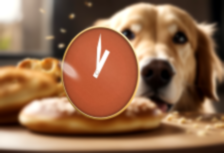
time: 1:01
